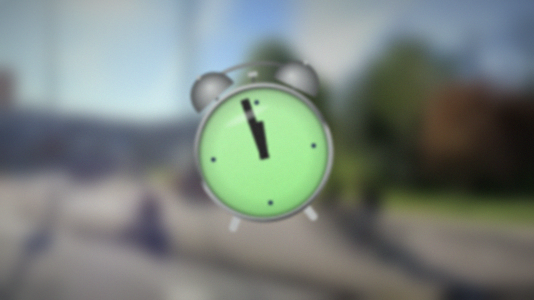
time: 11:58
